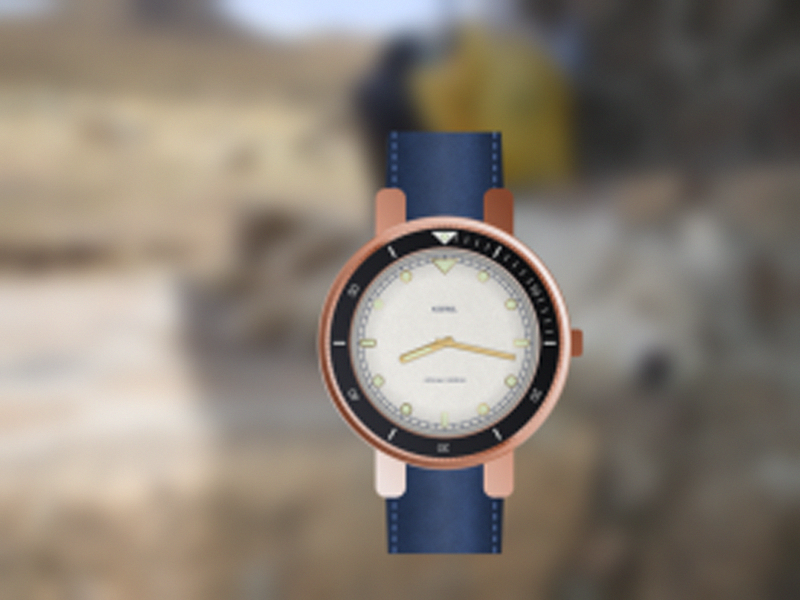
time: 8:17
